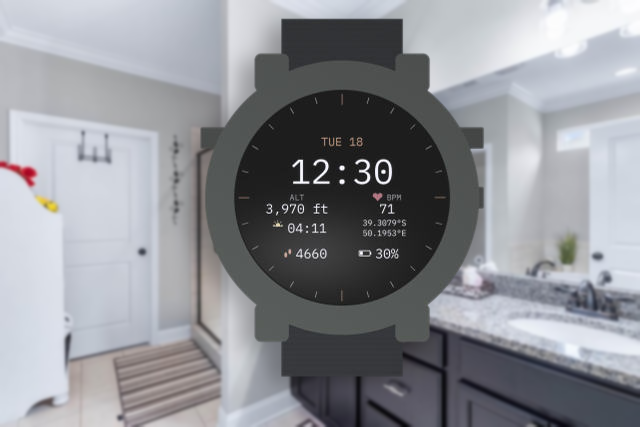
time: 12:30
